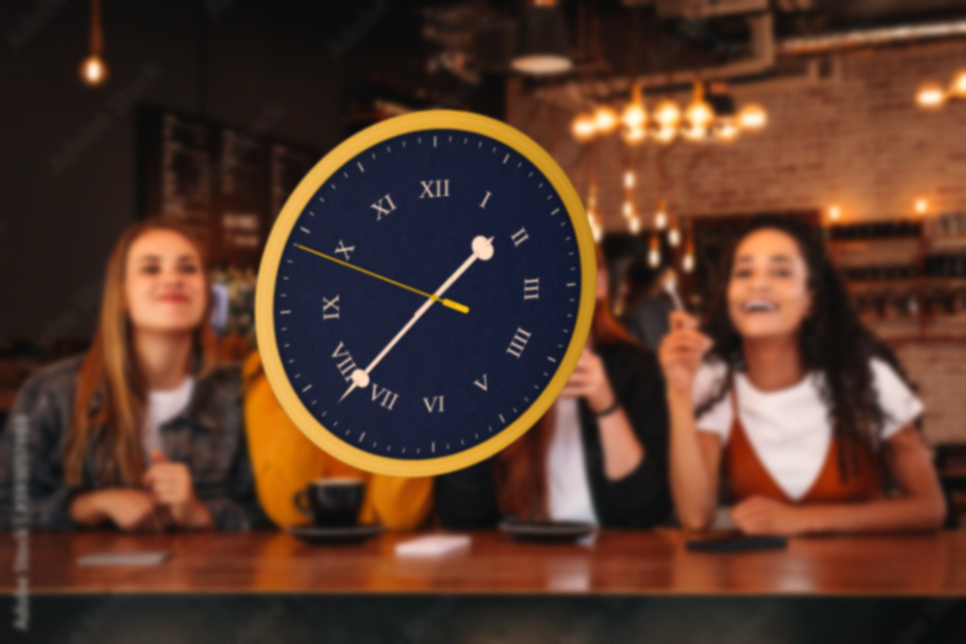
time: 1:37:49
